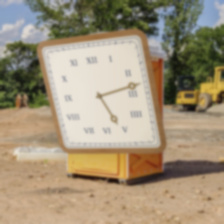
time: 5:13
